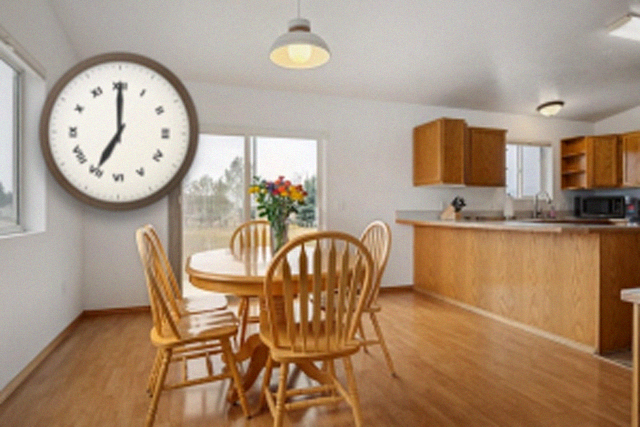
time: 7:00
